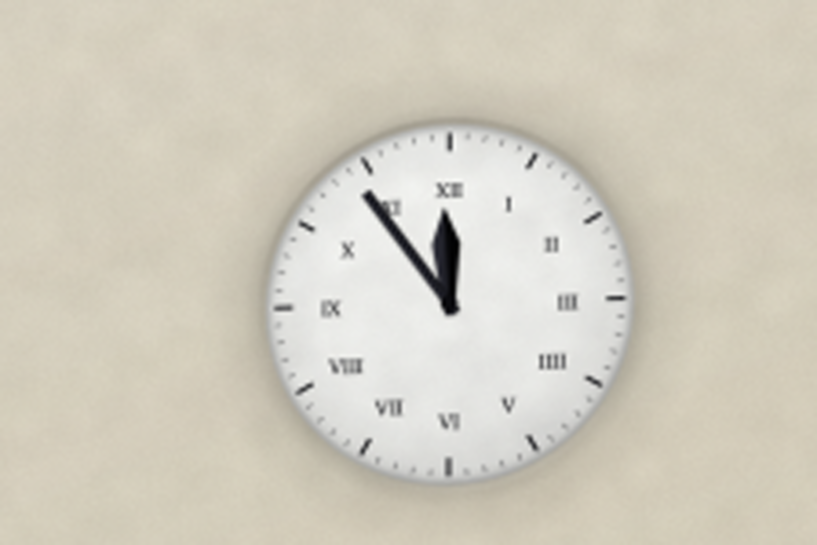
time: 11:54
